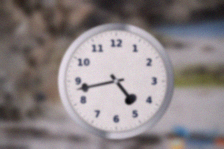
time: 4:43
